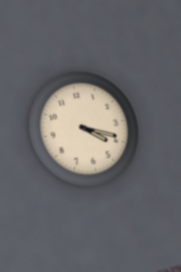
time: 4:19
